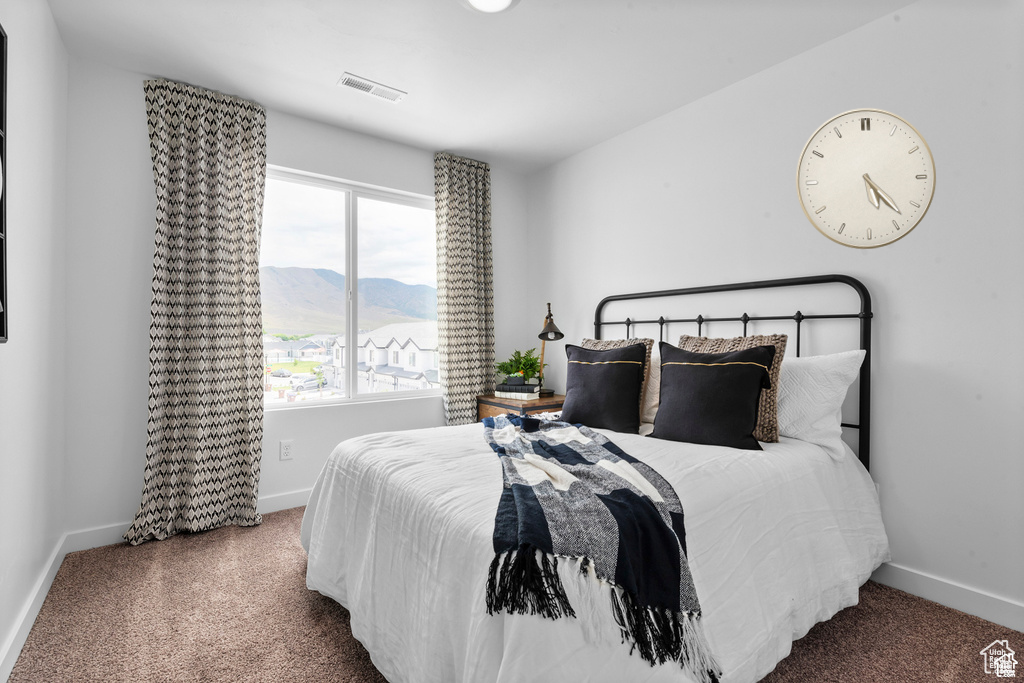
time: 5:23
